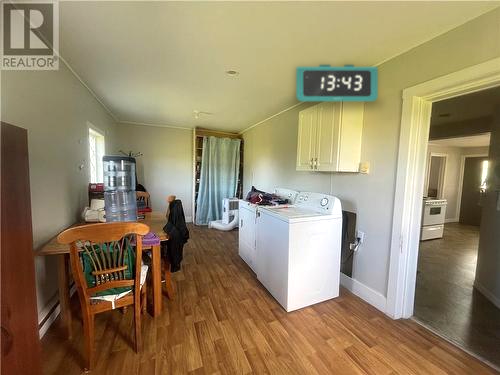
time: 13:43
